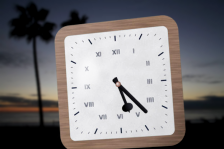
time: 5:23
